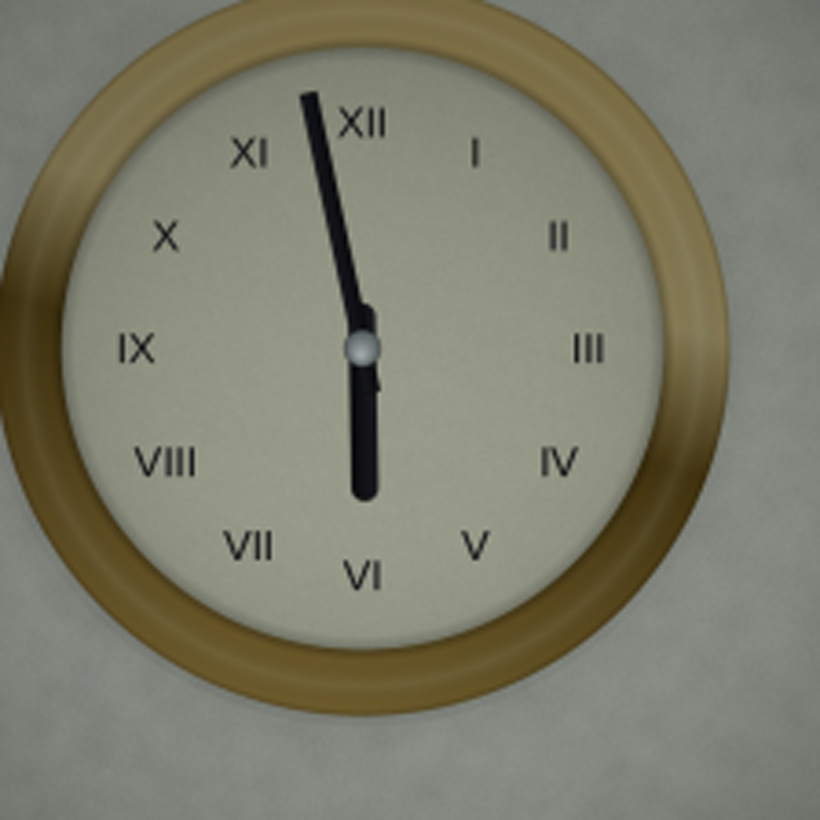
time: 5:58
